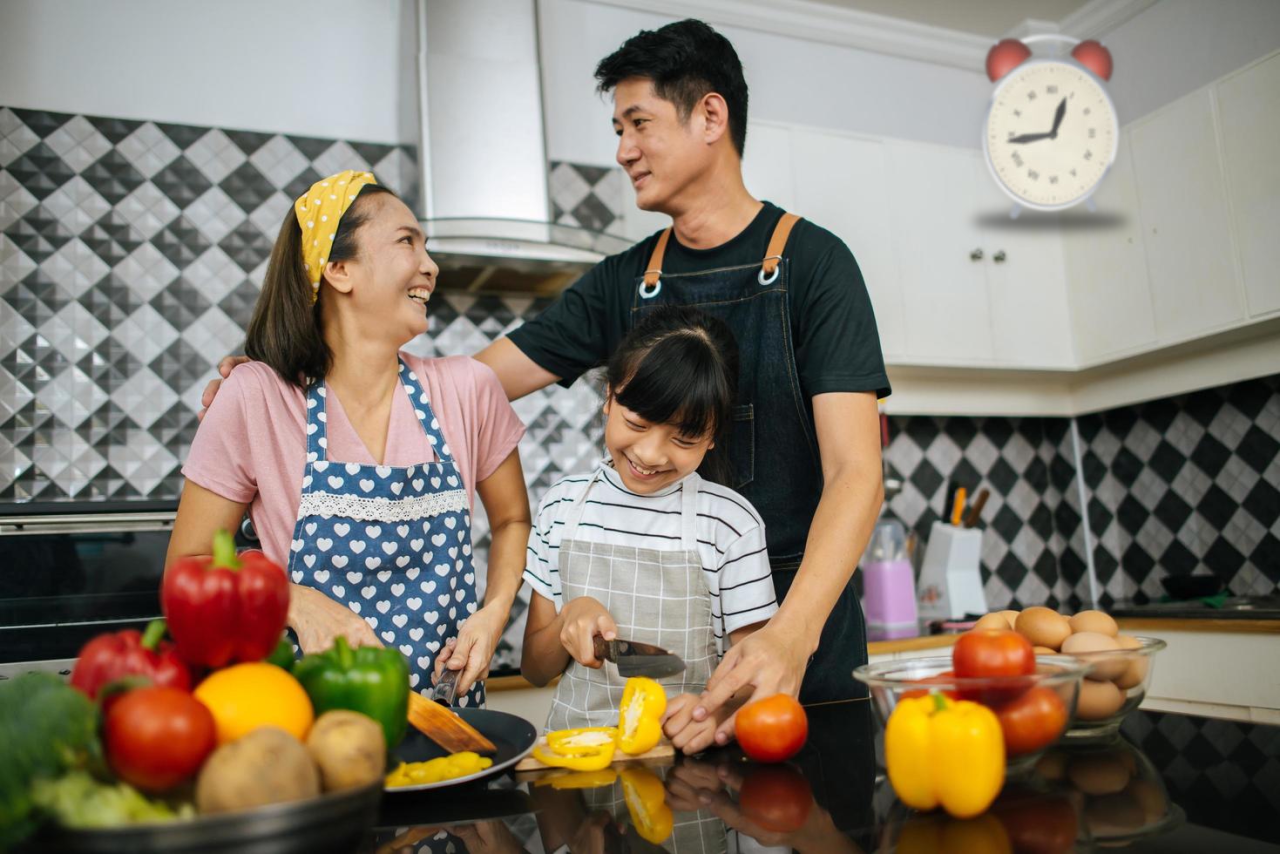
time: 12:44
